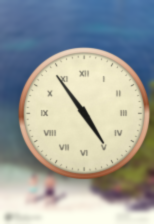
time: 4:54
